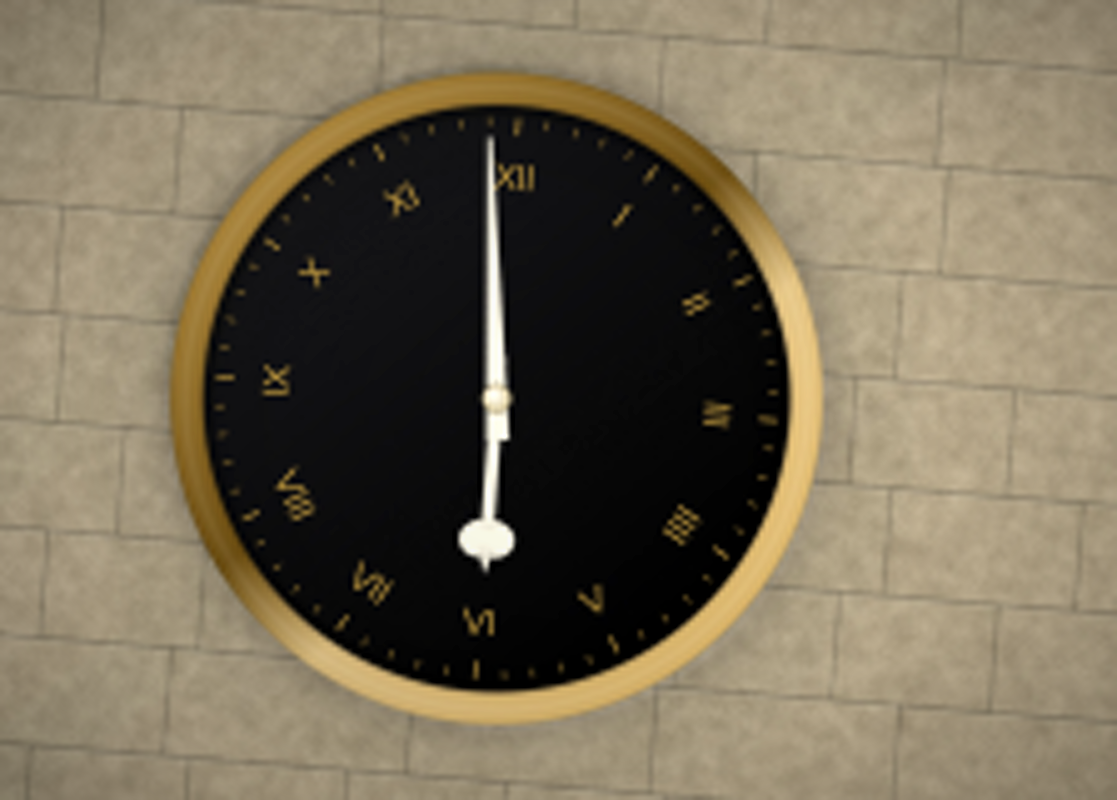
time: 5:59
